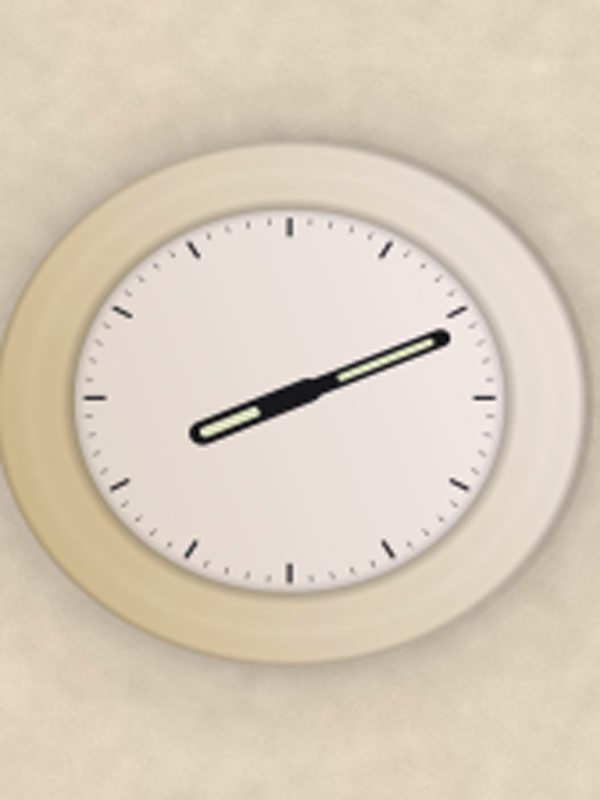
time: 8:11
